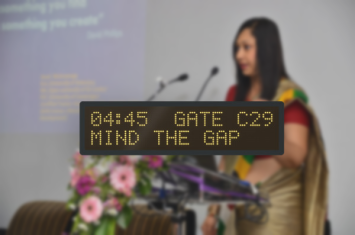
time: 4:45
